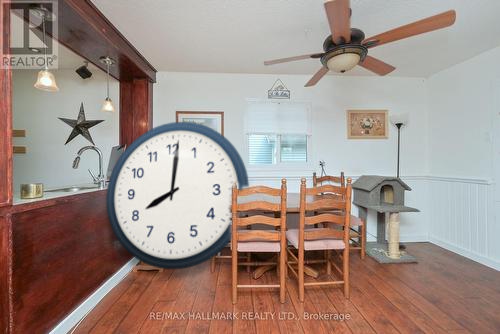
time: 8:01
